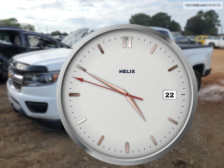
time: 4:49:48
